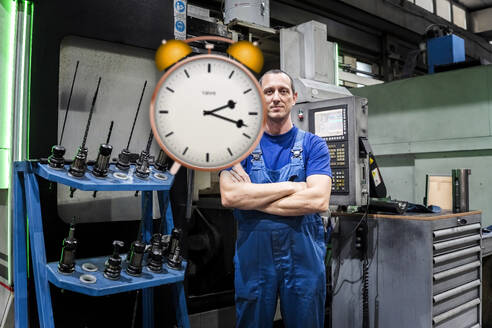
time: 2:18
